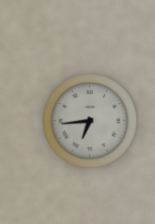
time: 6:44
